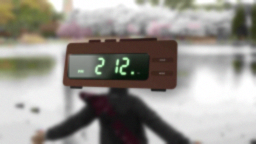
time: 2:12
